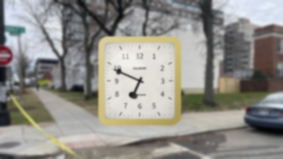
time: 6:49
